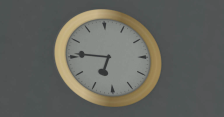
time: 6:46
